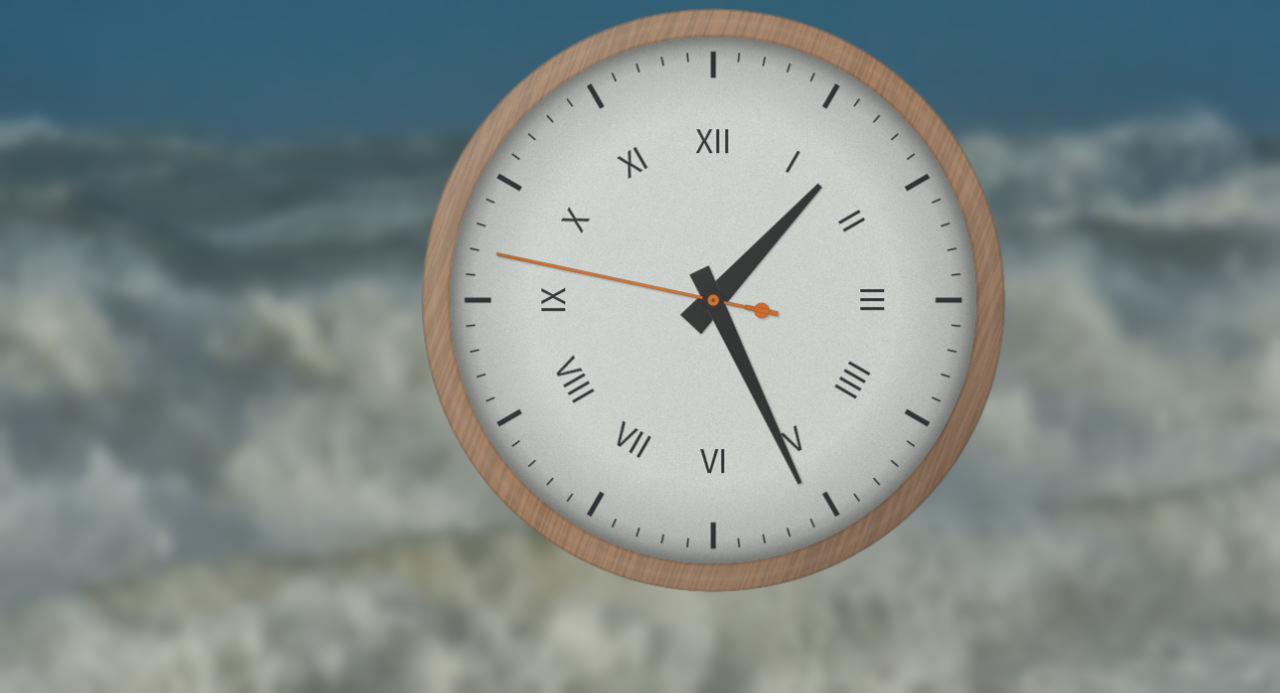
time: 1:25:47
